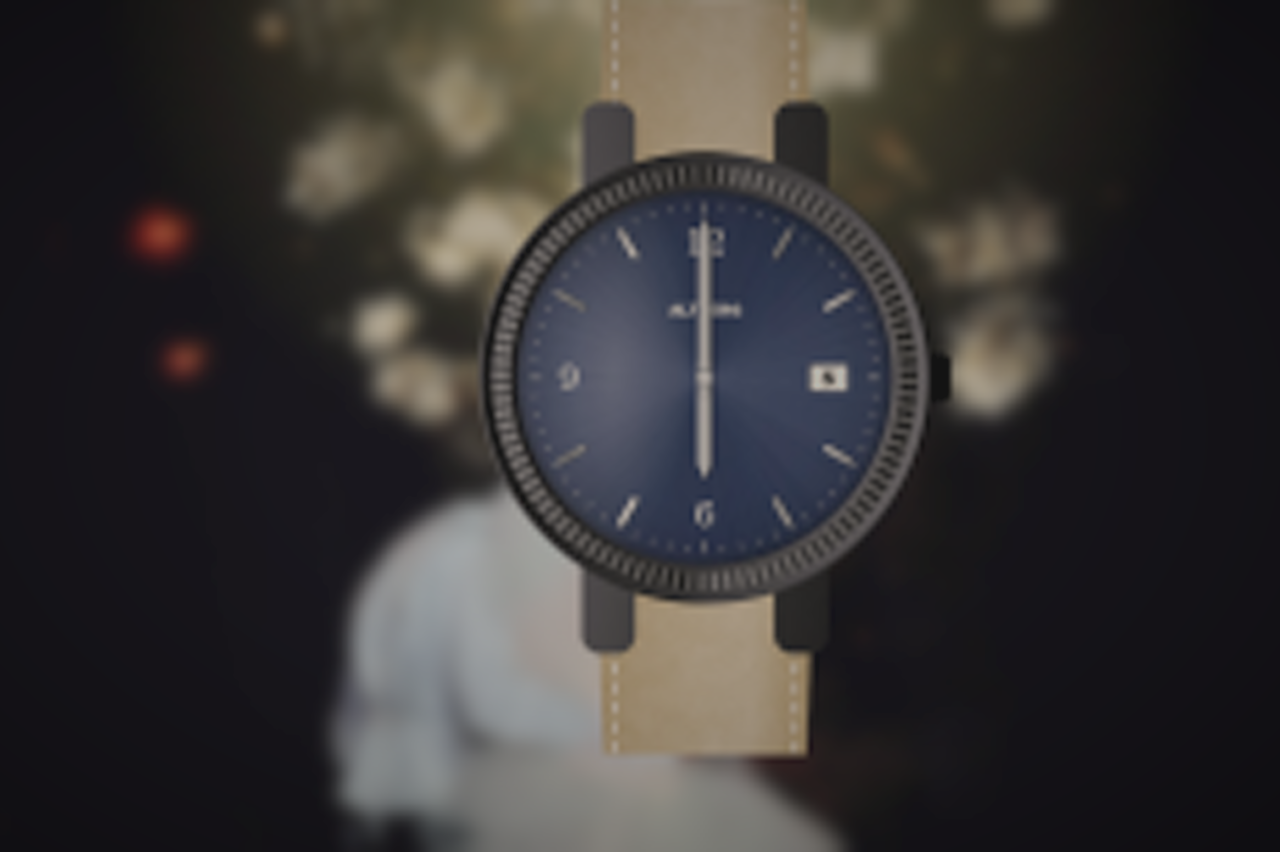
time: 6:00
